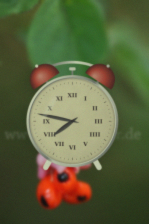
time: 7:47
